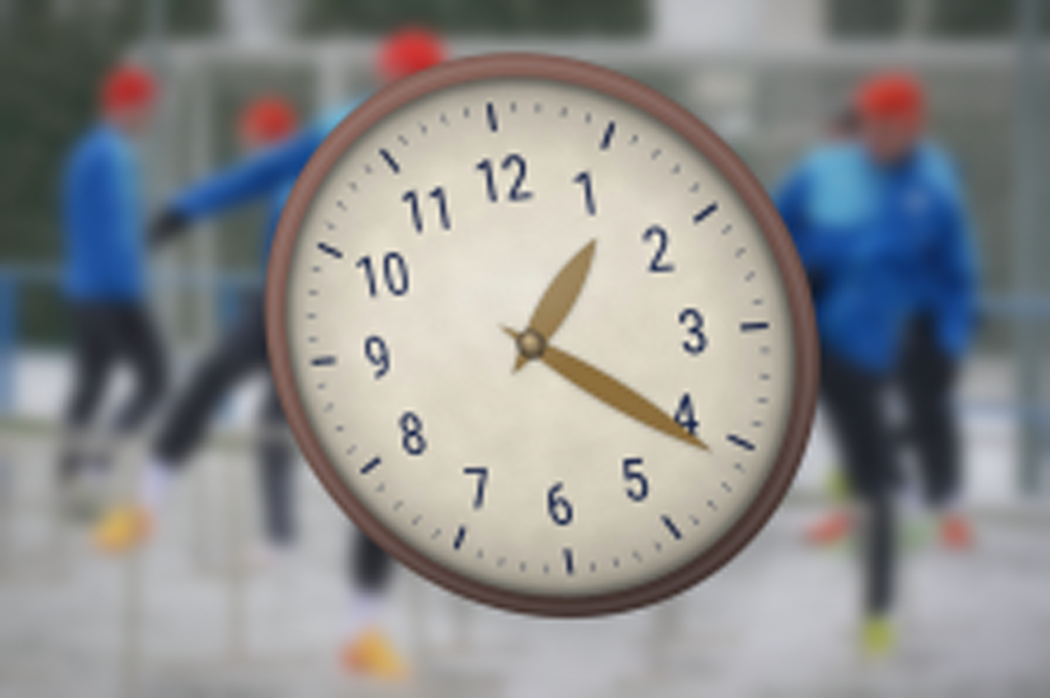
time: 1:21
